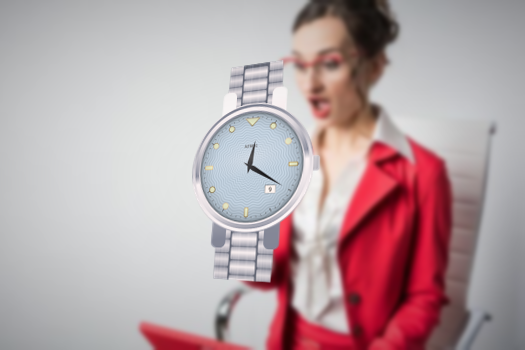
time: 12:20
